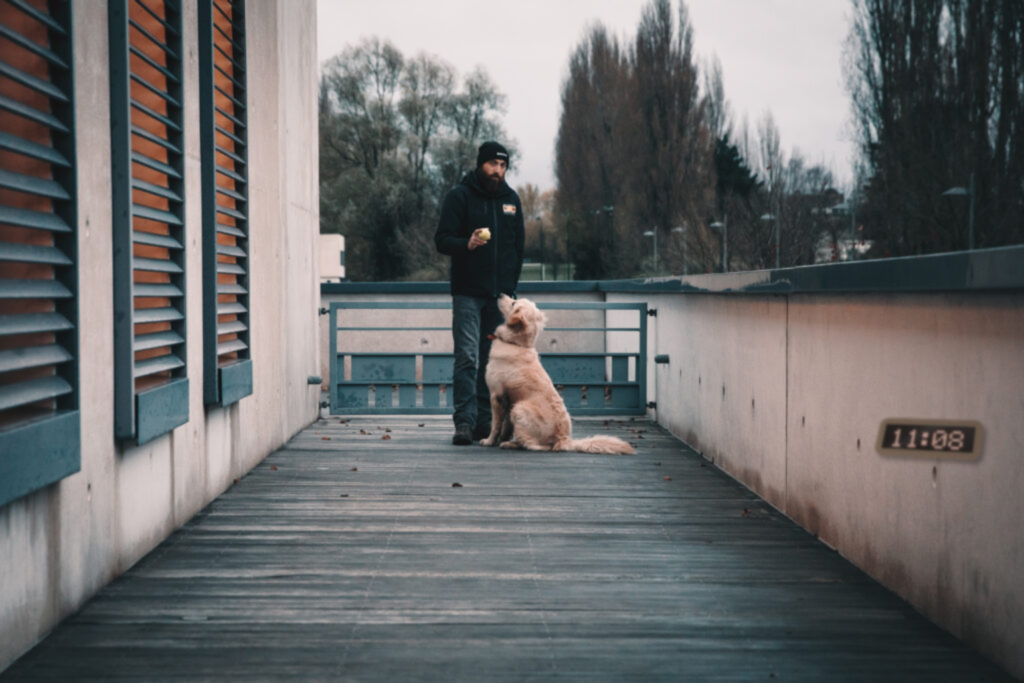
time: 11:08
